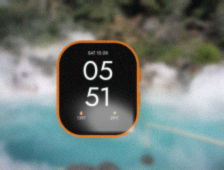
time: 5:51
